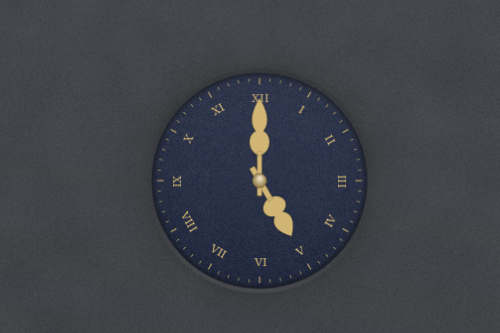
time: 5:00
